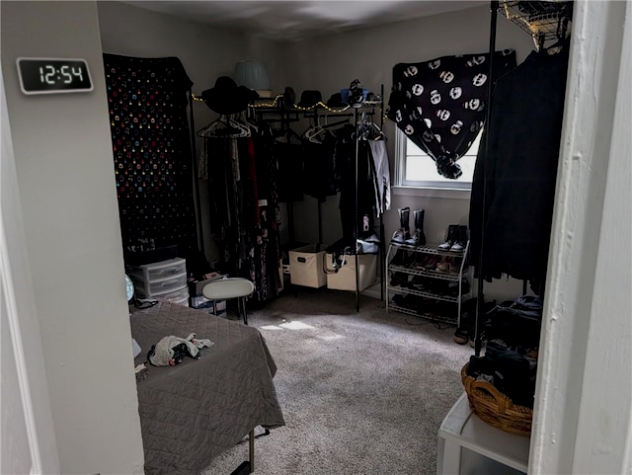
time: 12:54
